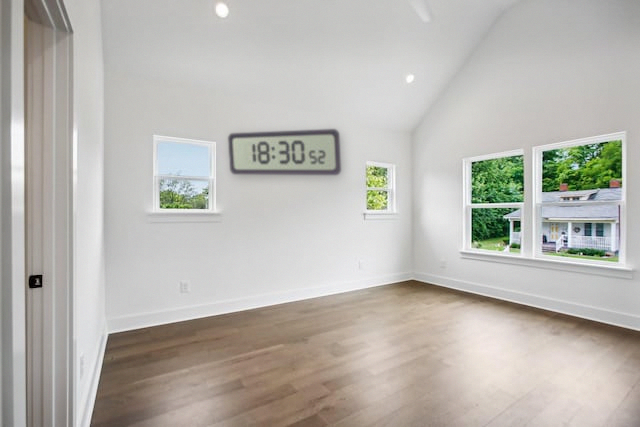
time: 18:30:52
